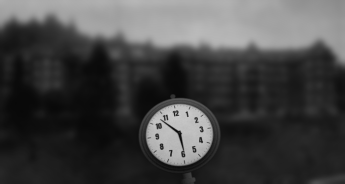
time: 5:53
